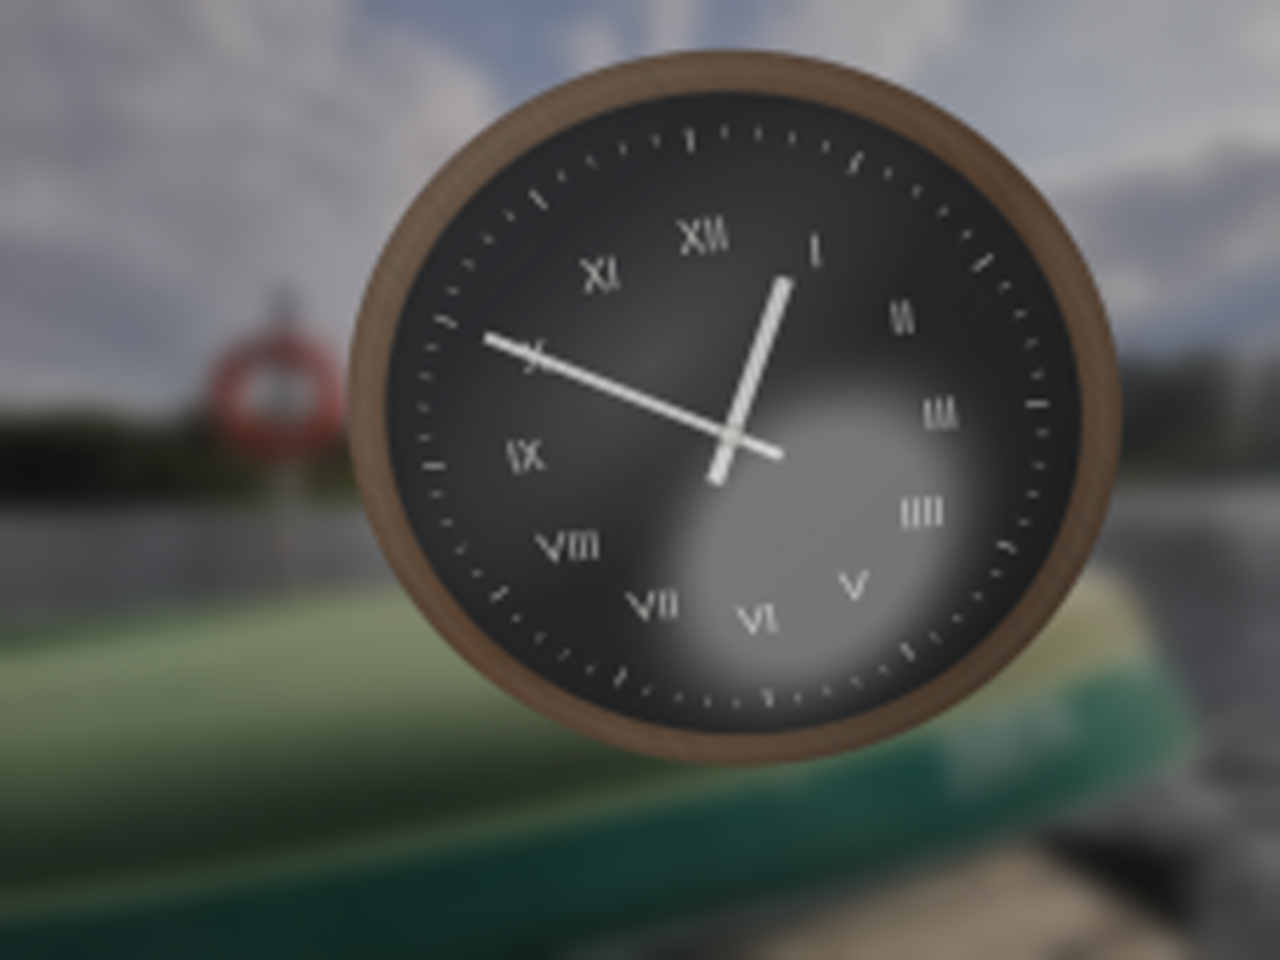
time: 12:50
